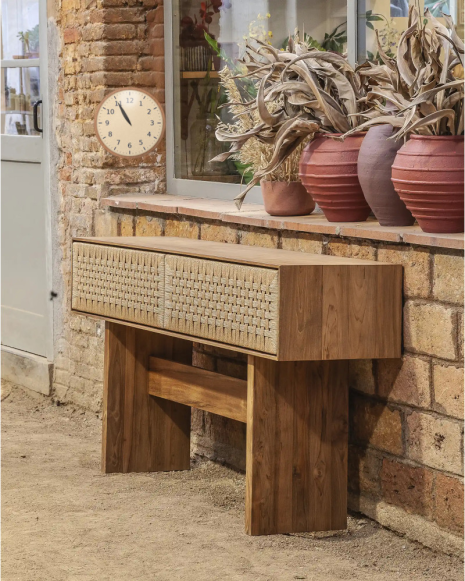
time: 10:55
